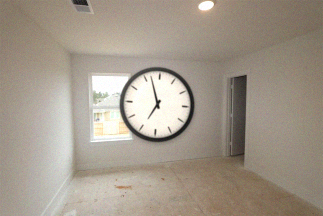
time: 6:57
